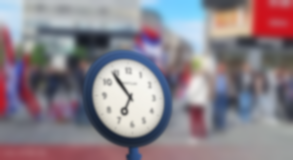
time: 6:54
